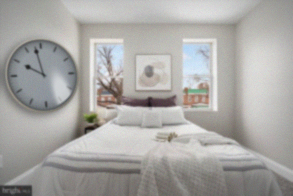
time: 9:58
